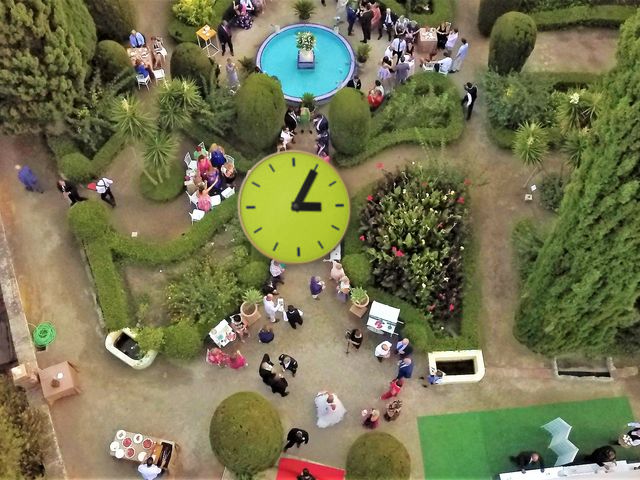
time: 3:05
